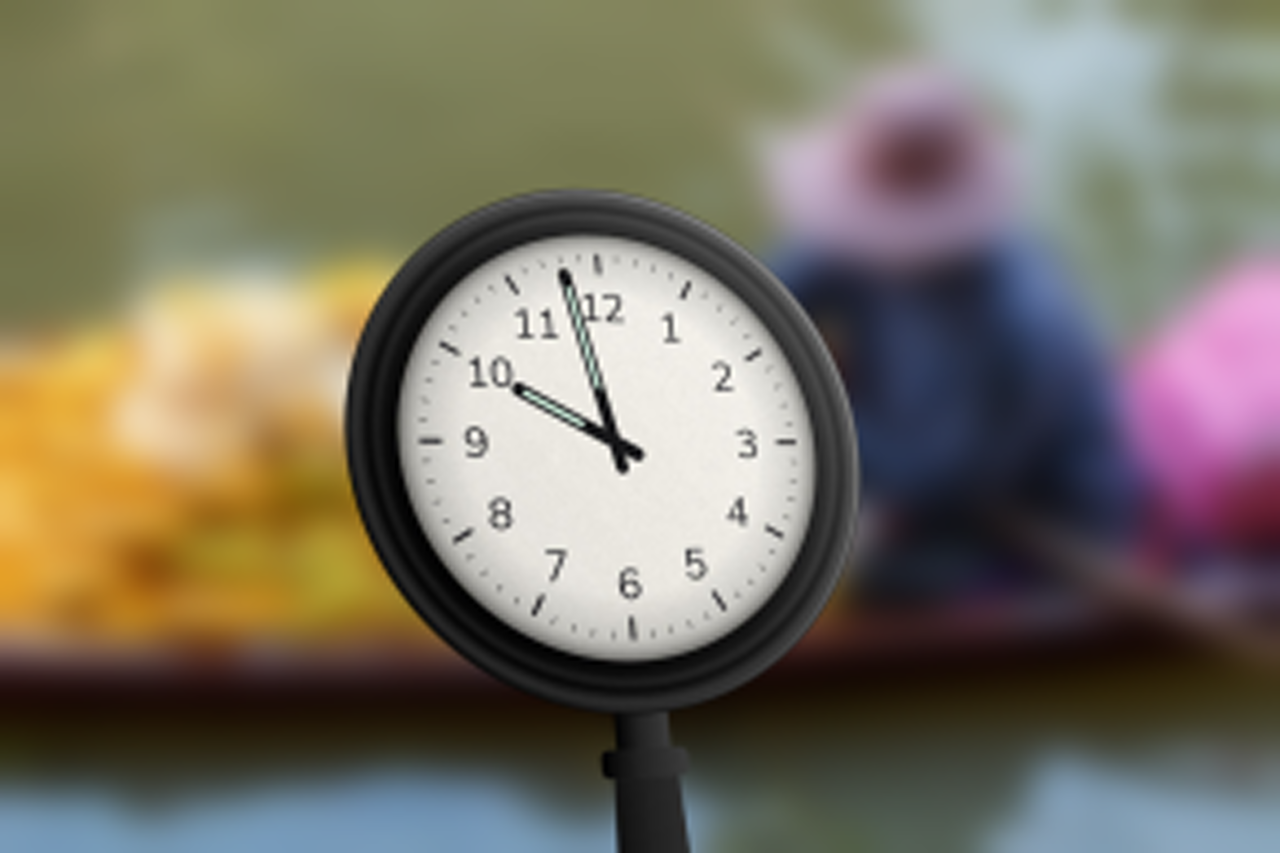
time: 9:58
